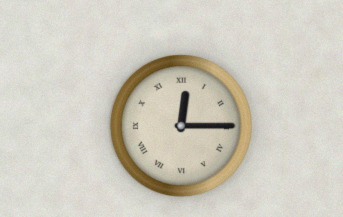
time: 12:15
